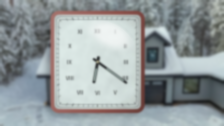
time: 6:21
